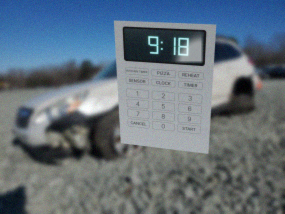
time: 9:18
